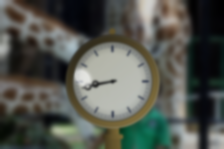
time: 8:43
